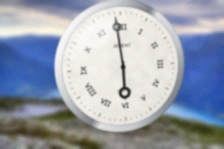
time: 5:59
